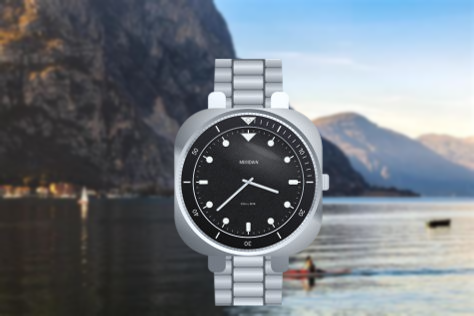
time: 3:38
